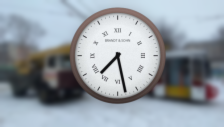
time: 7:28
